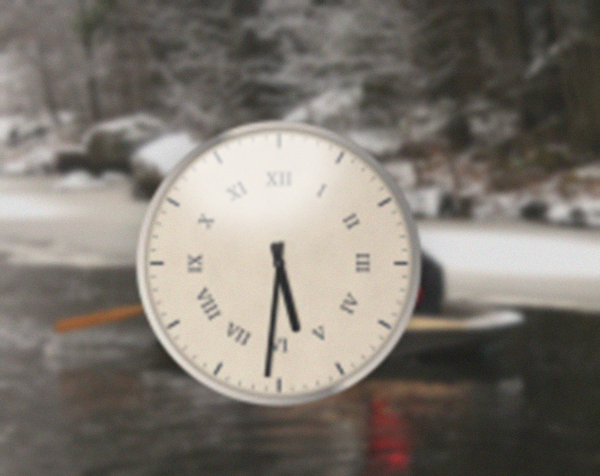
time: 5:31
